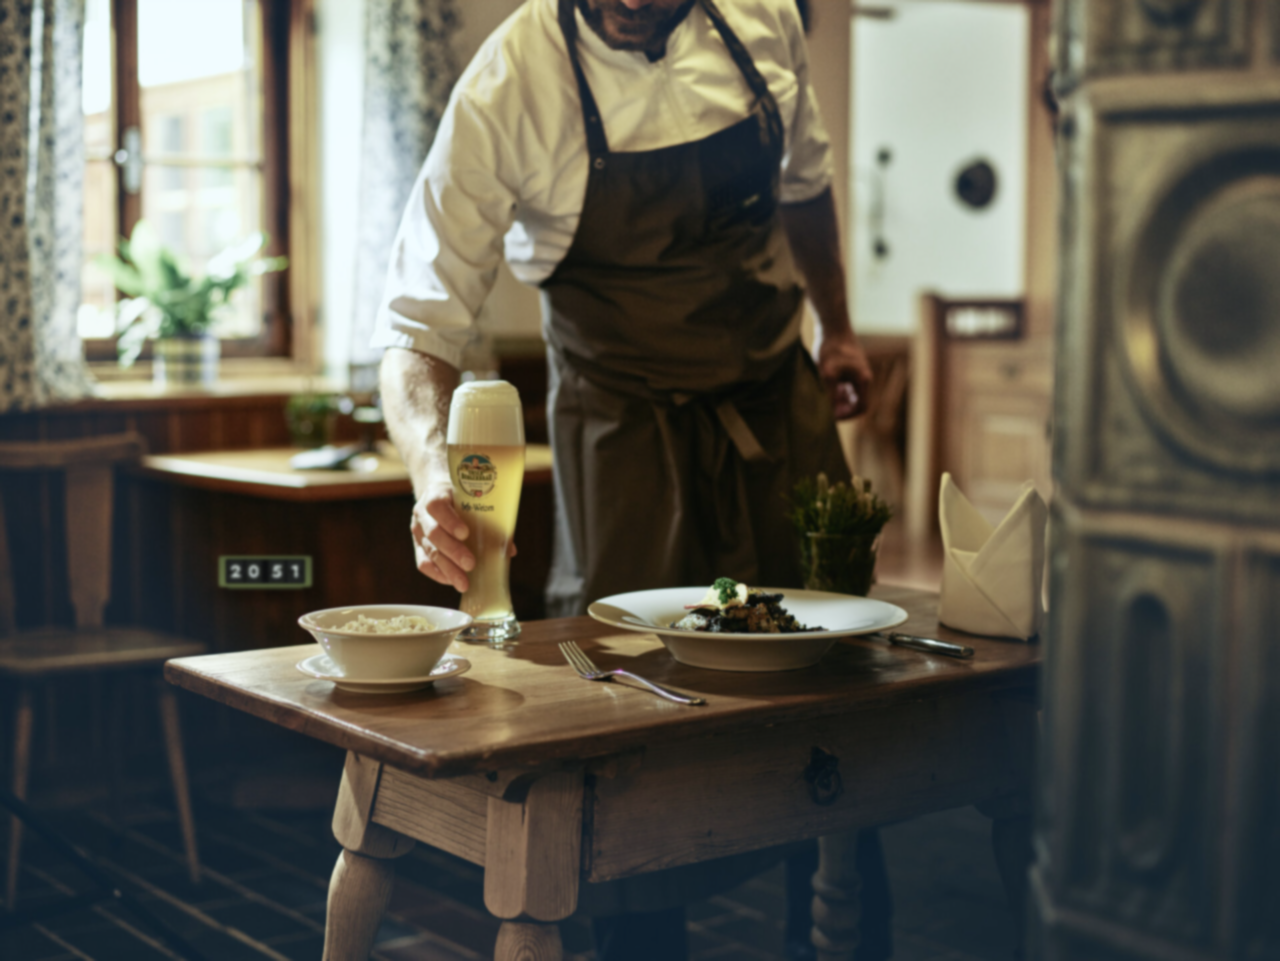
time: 20:51
